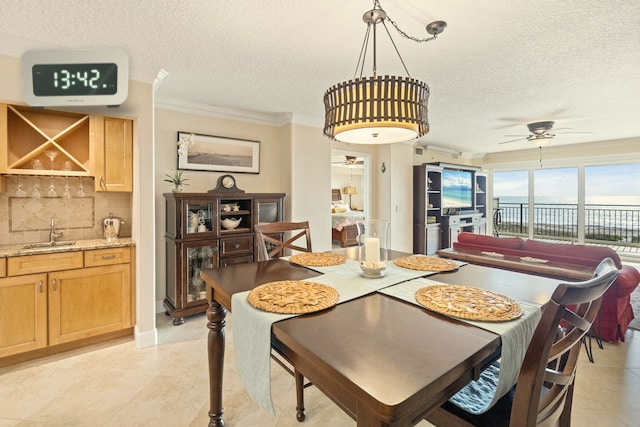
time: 13:42
